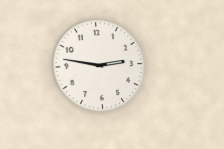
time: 2:47
